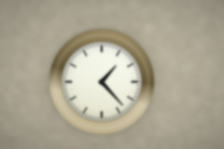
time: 1:23
